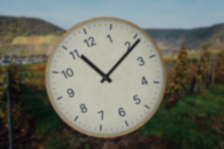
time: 11:11
